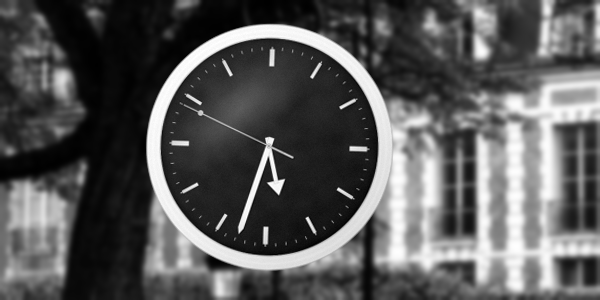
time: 5:32:49
